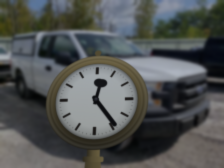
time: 12:24
